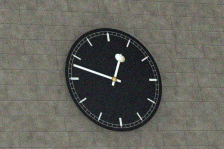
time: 12:48
